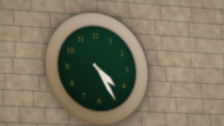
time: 4:25
